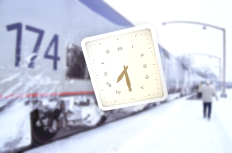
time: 7:30
